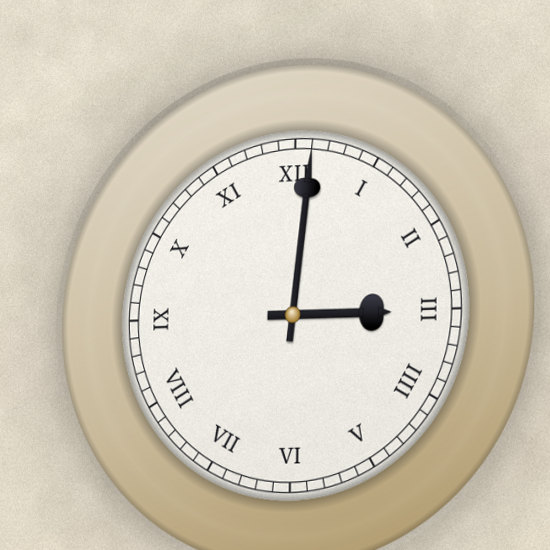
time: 3:01
